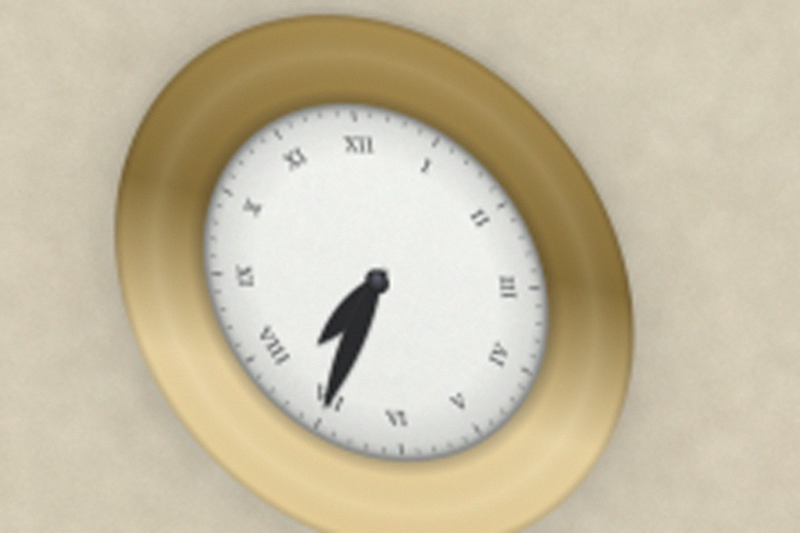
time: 7:35
